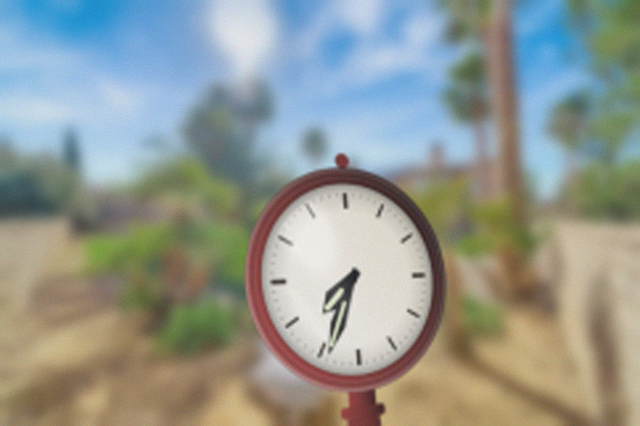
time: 7:34
